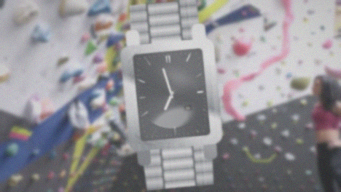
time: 6:58
